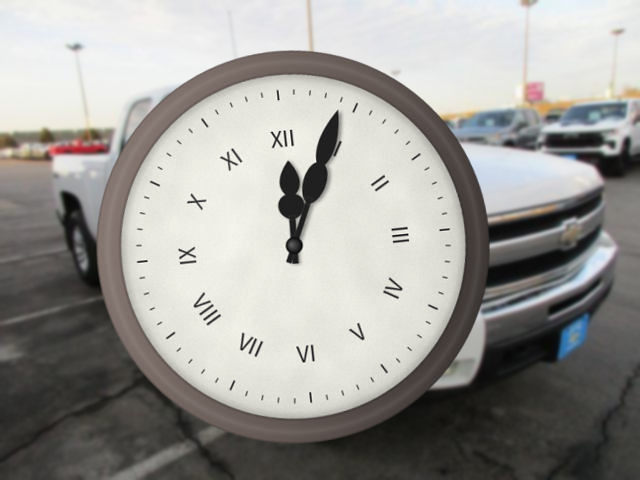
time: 12:04
